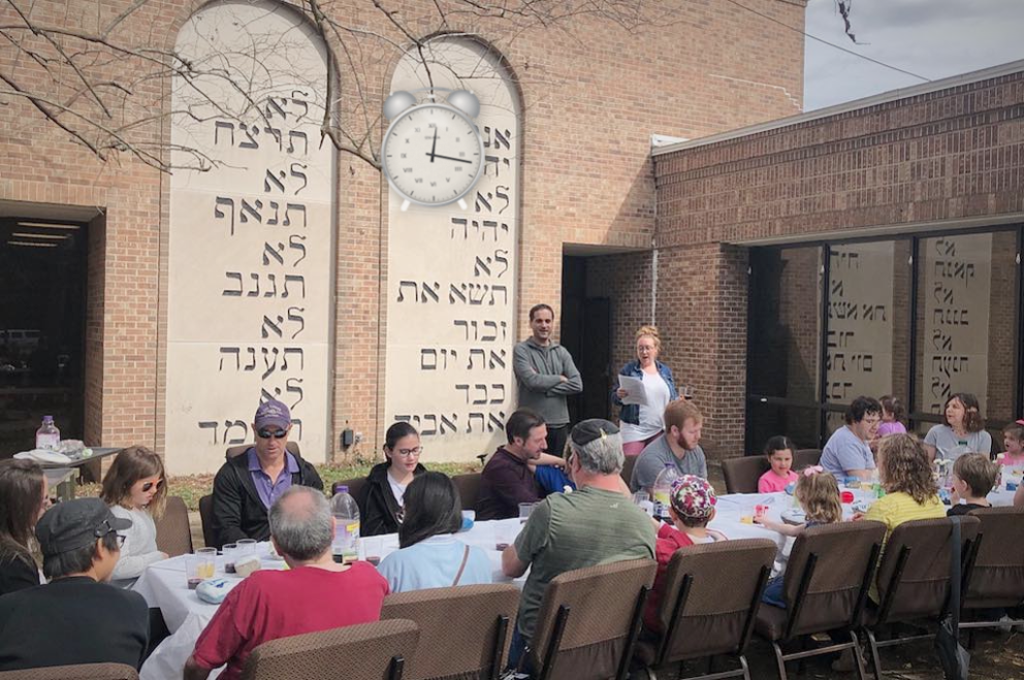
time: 12:17
